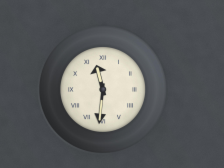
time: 11:31
